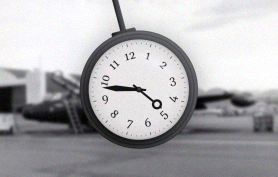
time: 4:48
